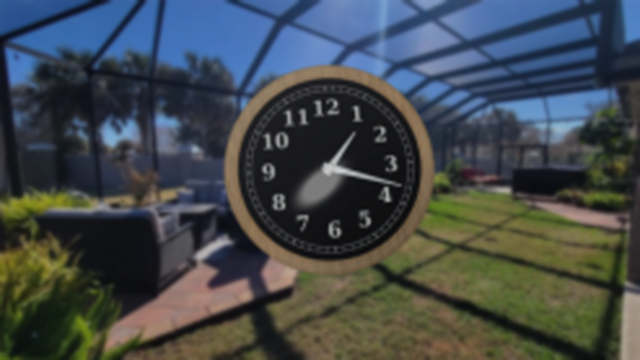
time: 1:18
